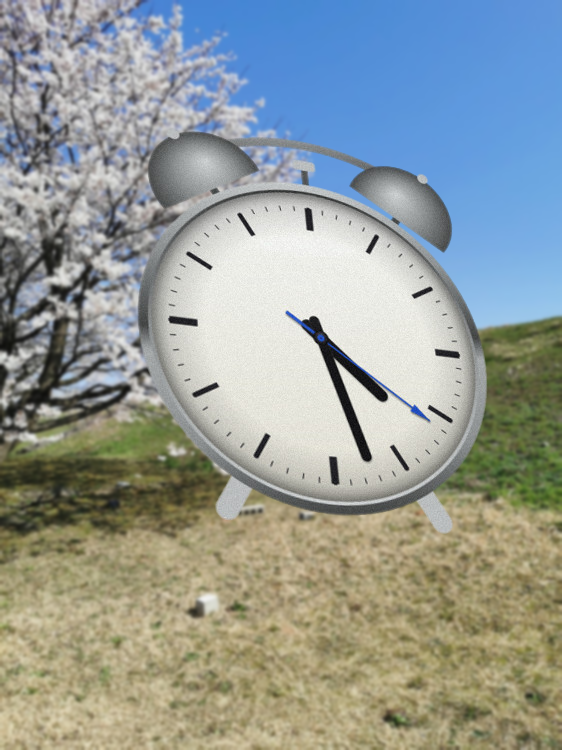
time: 4:27:21
